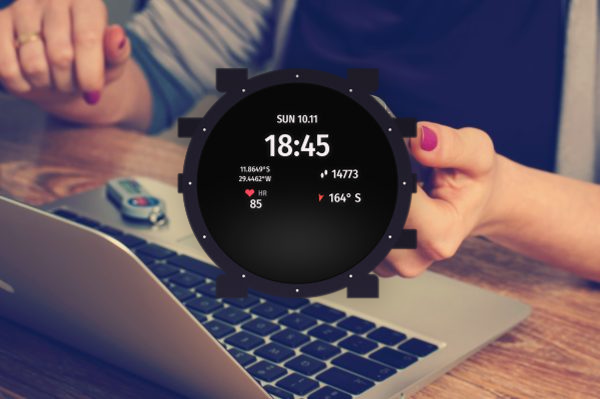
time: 18:45
